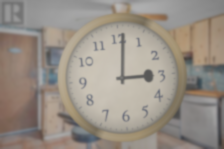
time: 3:01
